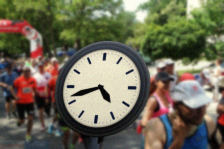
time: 4:42
